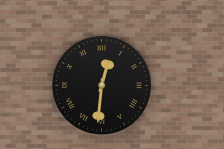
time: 12:31
